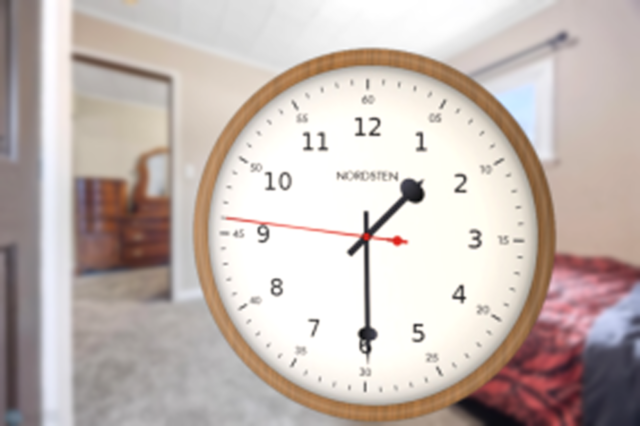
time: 1:29:46
